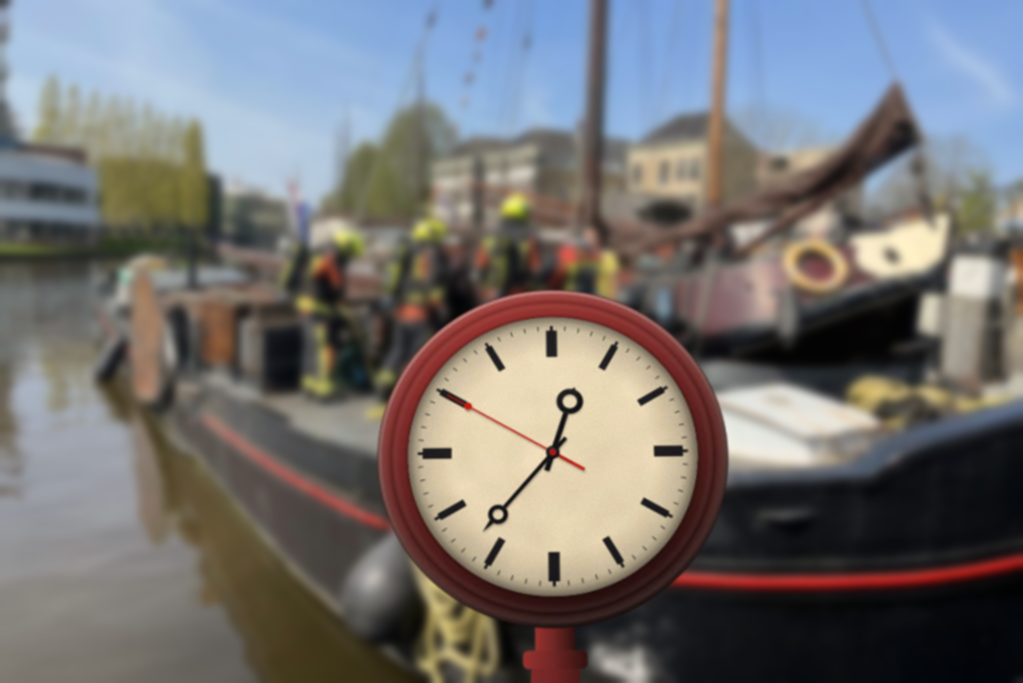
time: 12:36:50
